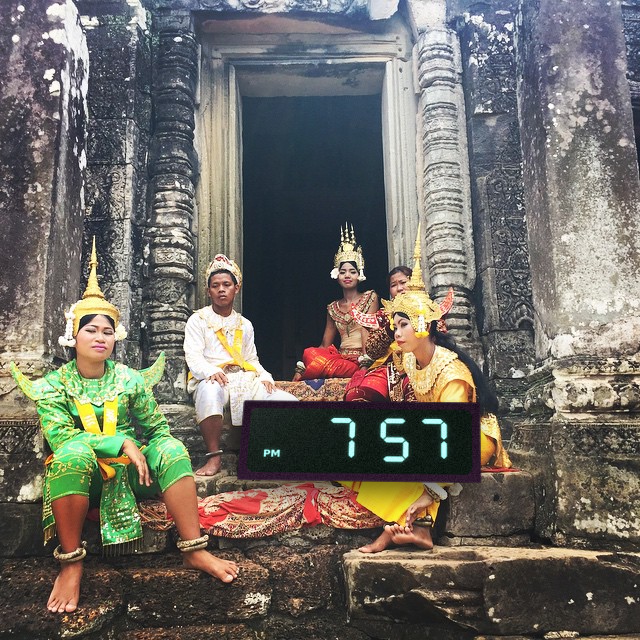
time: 7:57
